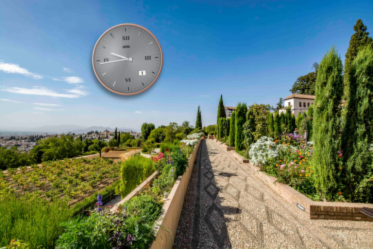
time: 9:44
